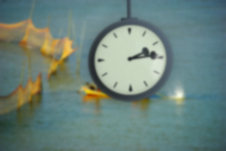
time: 2:14
